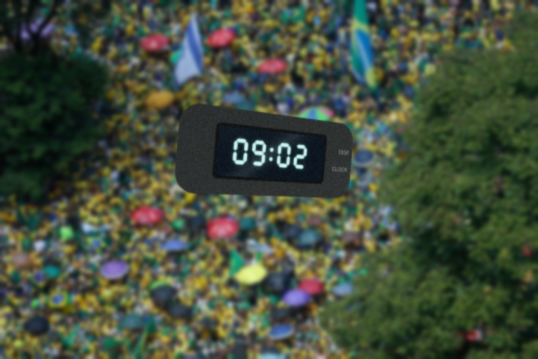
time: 9:02
